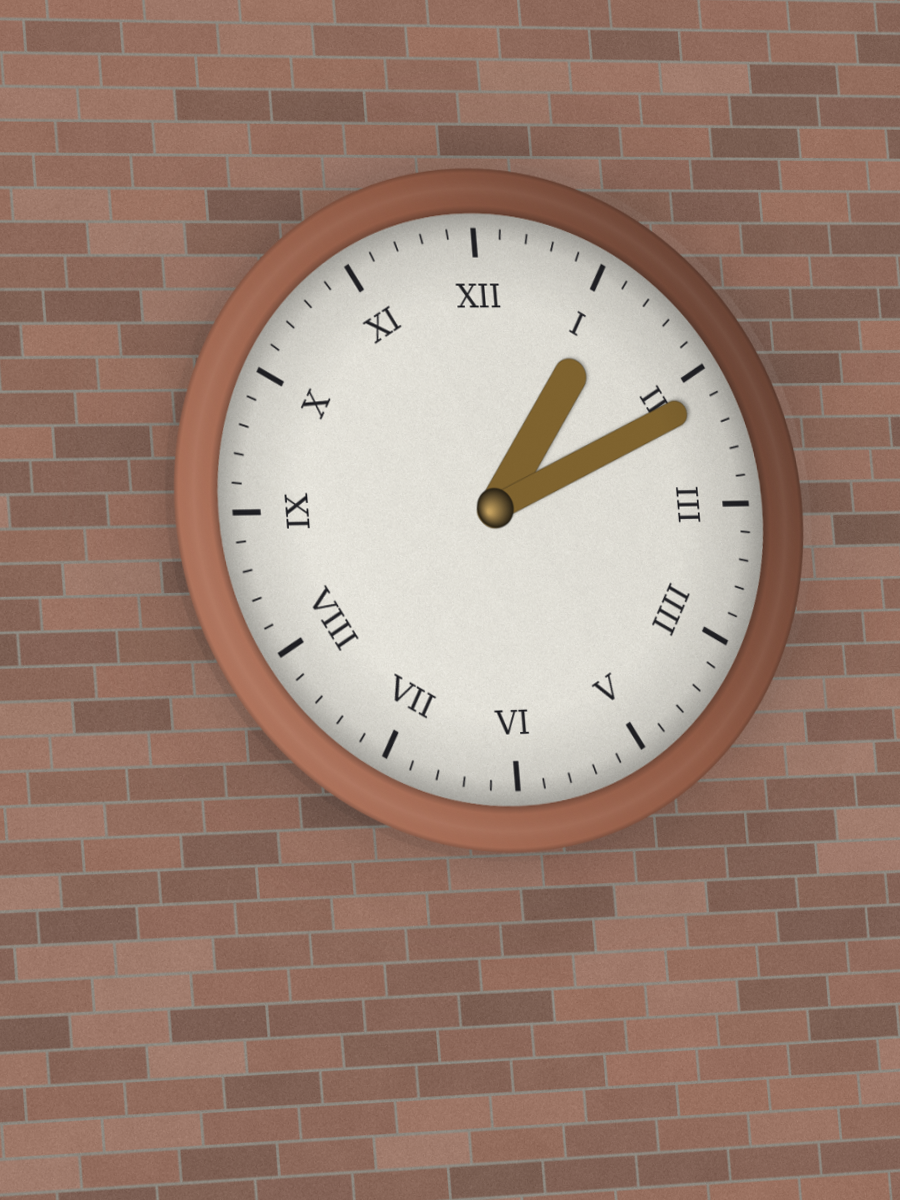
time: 1:11
